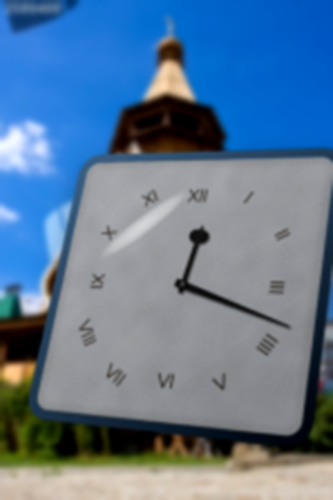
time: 12:18
